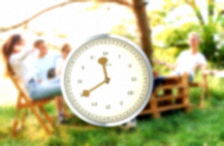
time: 11:40
